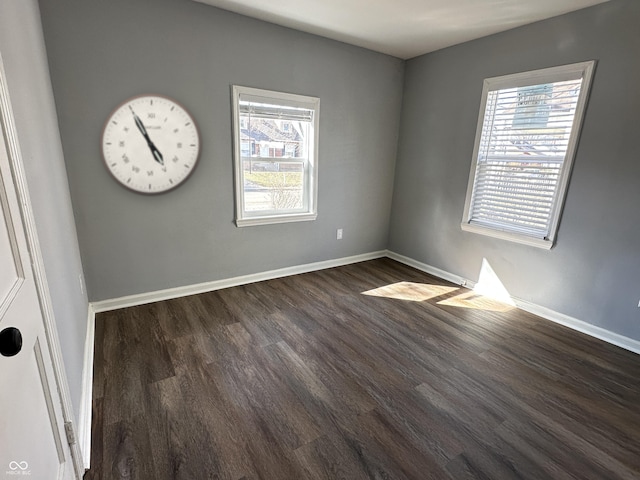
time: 4:55
